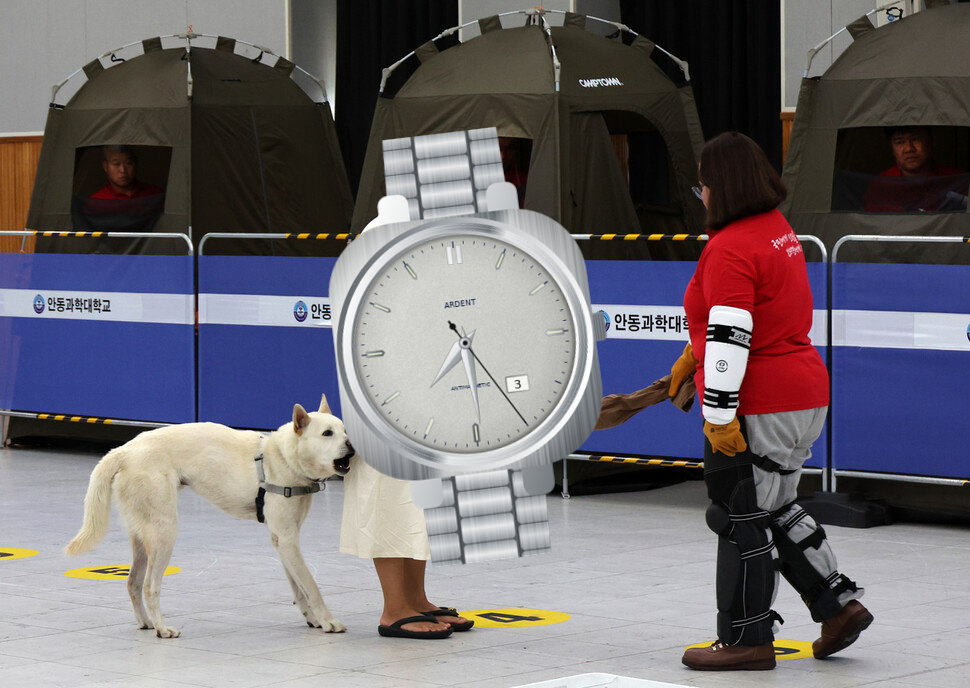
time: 7:29:25
